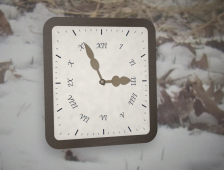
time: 2:56
